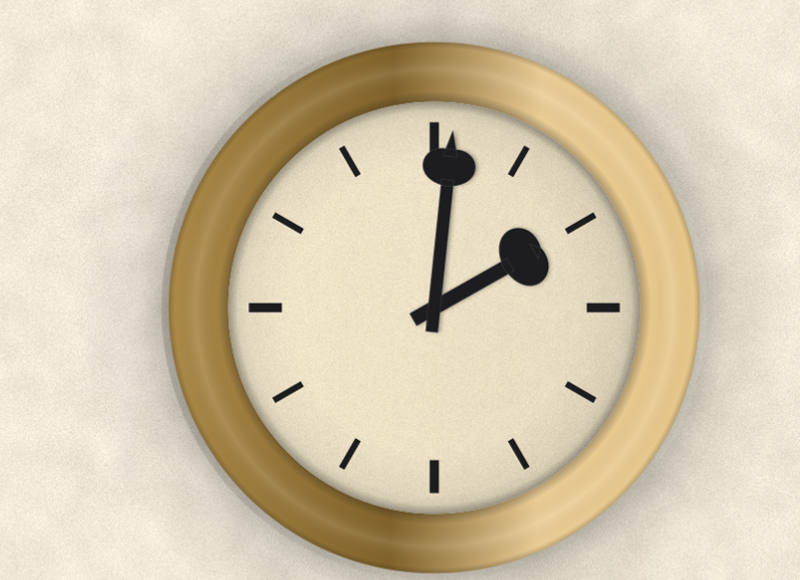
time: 2:01
